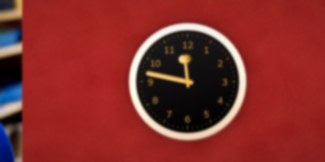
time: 11:47
